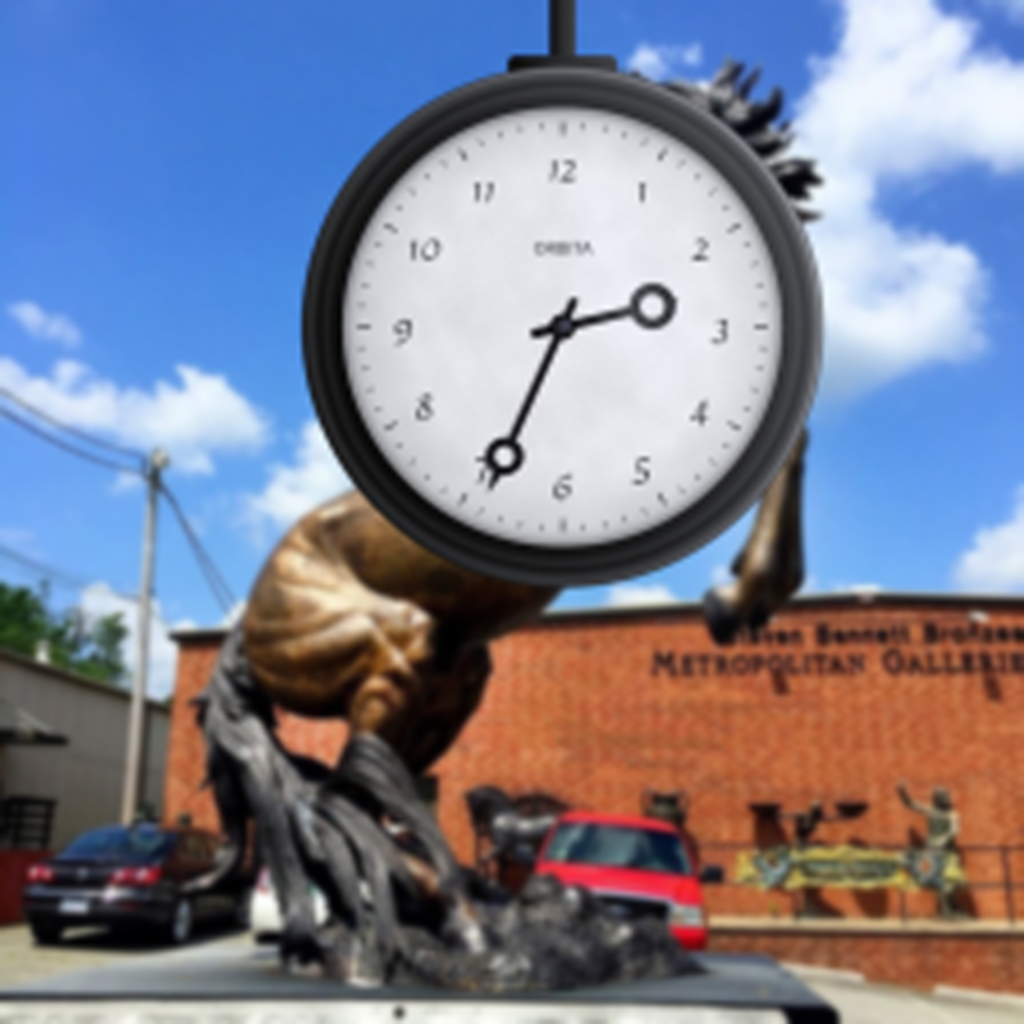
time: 2:34
